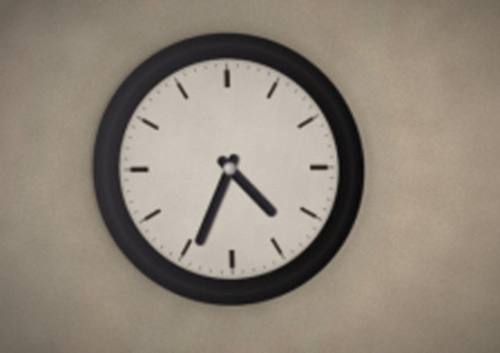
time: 4:34
